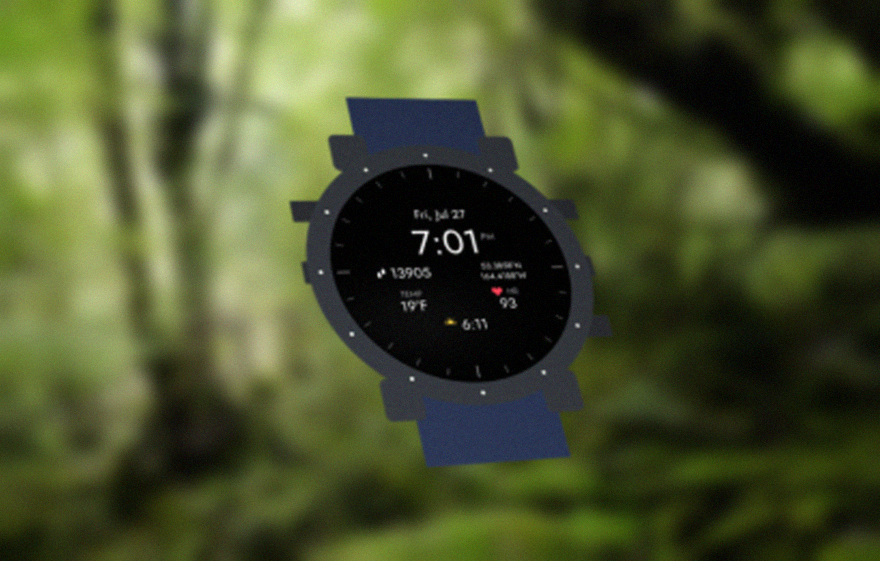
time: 7:01
